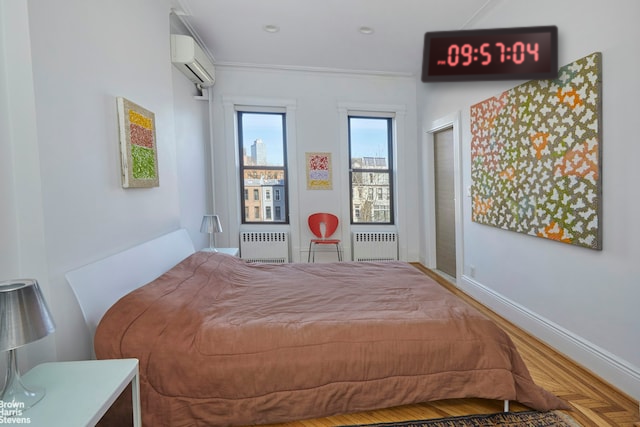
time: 9:57:04
